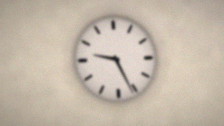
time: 9:26
